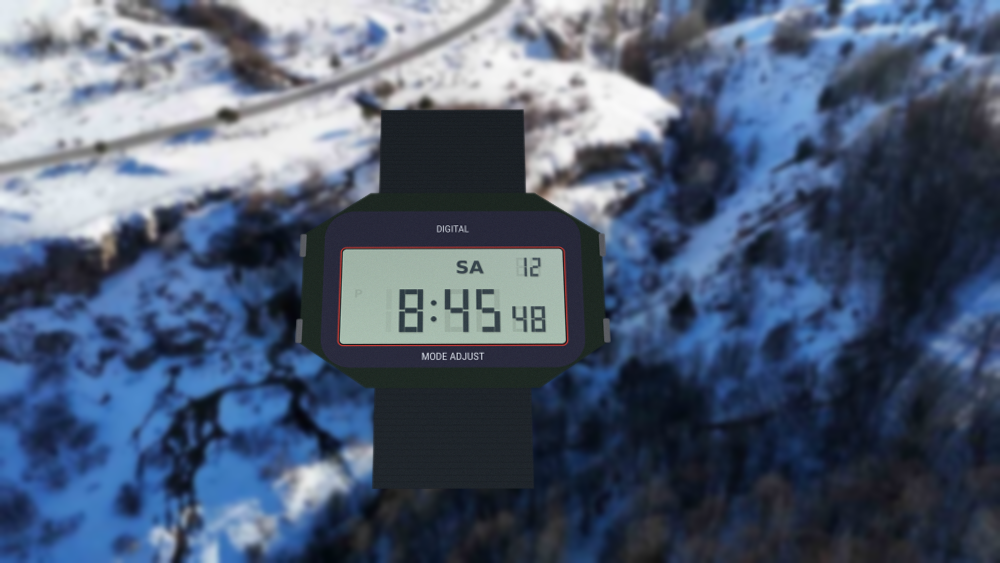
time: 8:45:48
